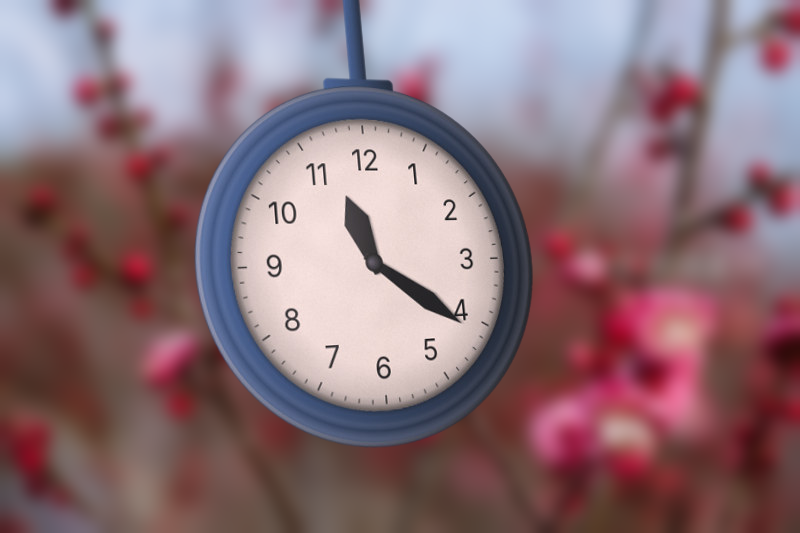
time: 11:21
